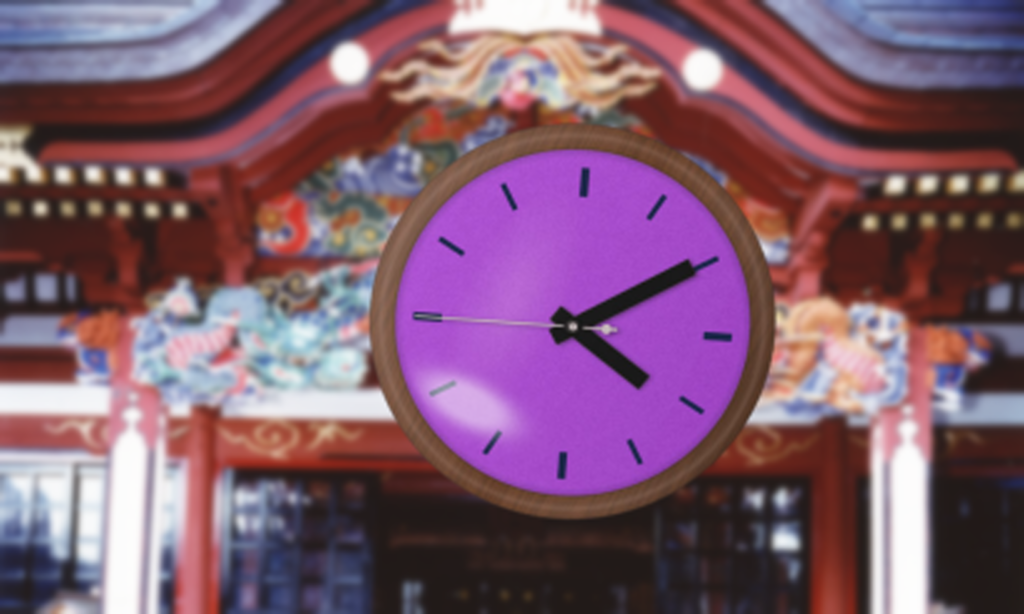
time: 4:09:45
